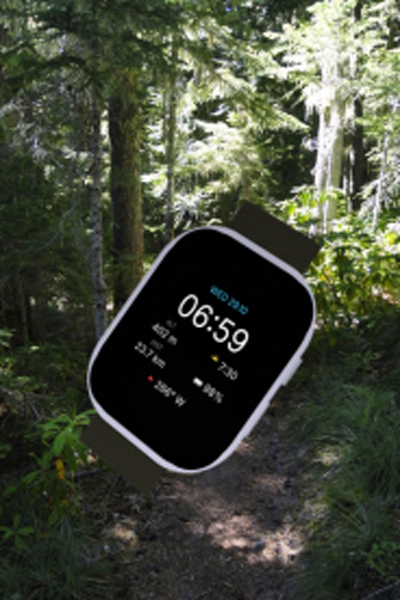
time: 6:59
